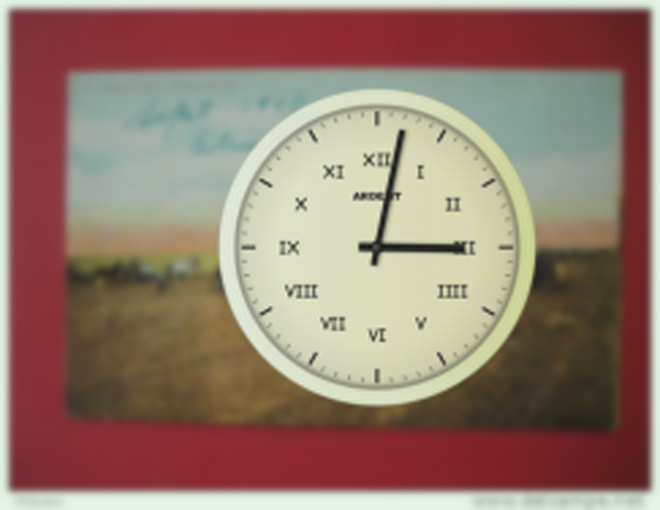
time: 3:02
